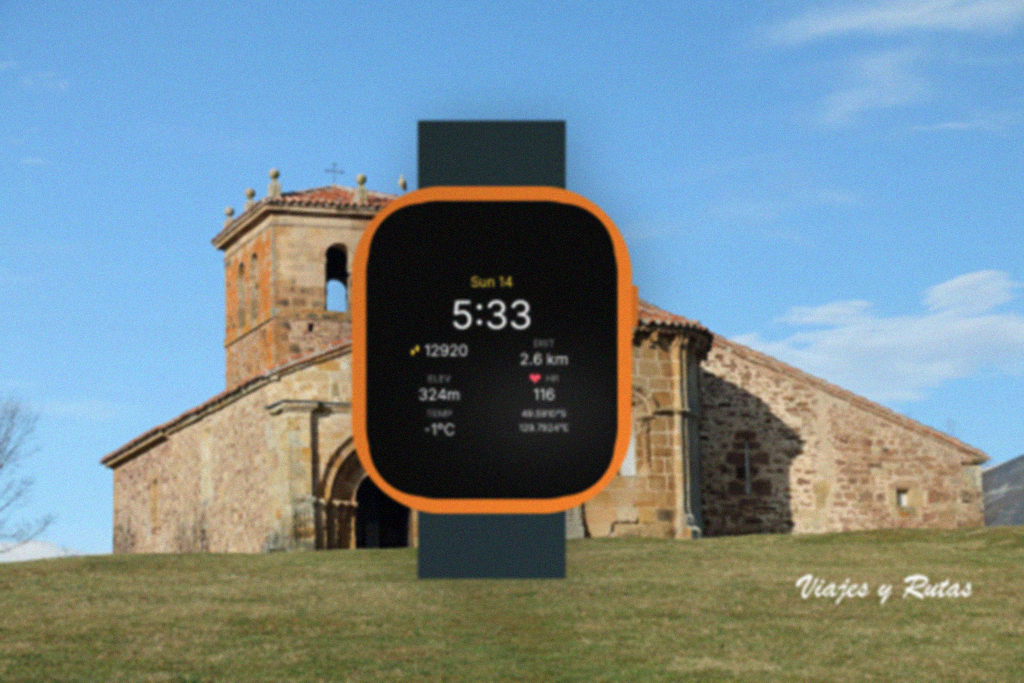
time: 5:33
